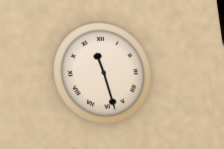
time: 11:28
